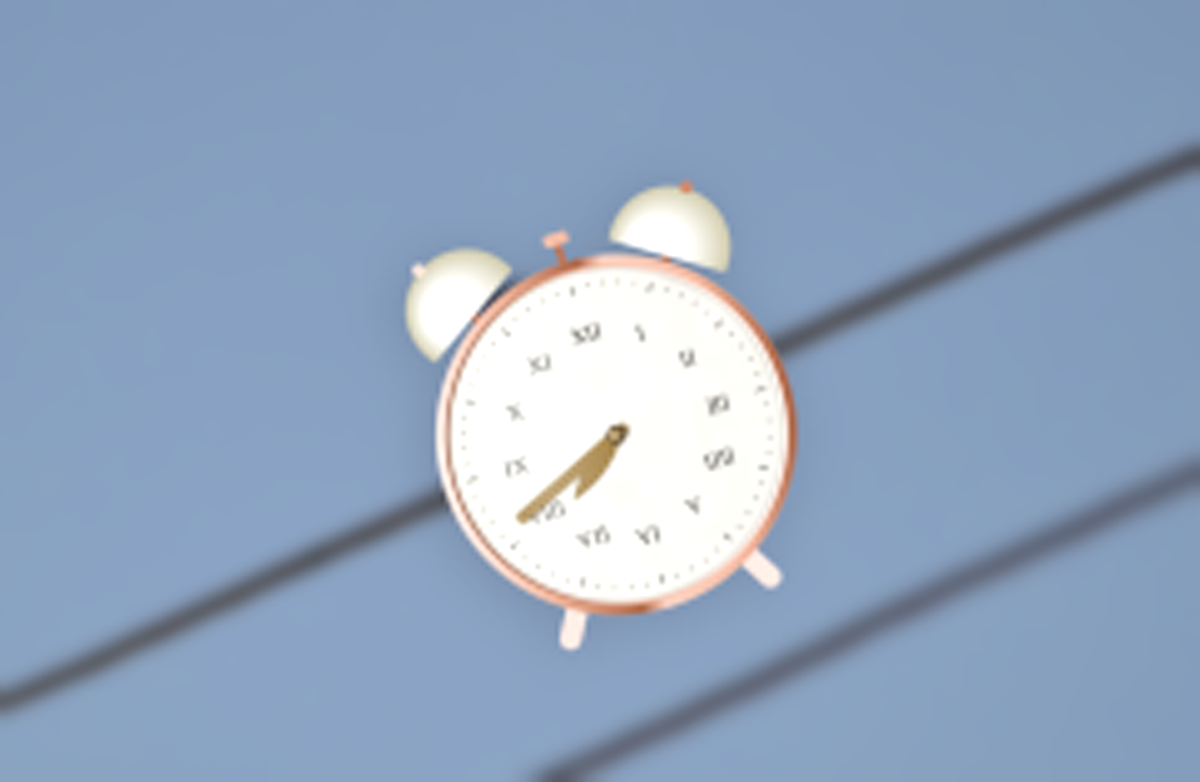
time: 7:41
